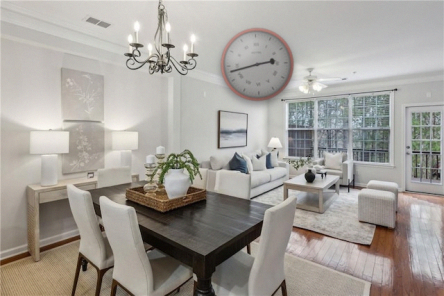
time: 2:43
